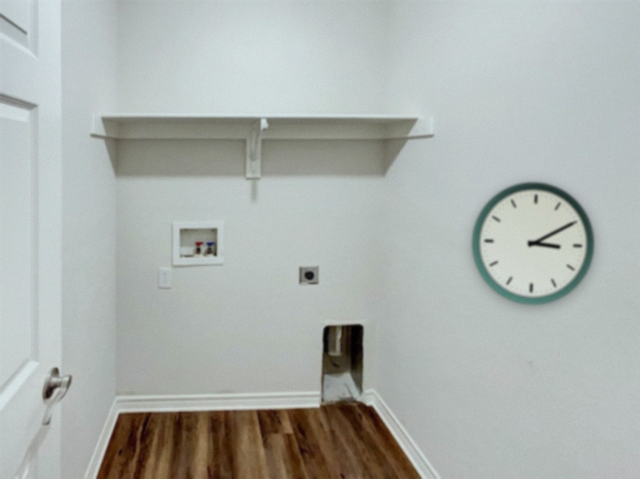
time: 3:10
